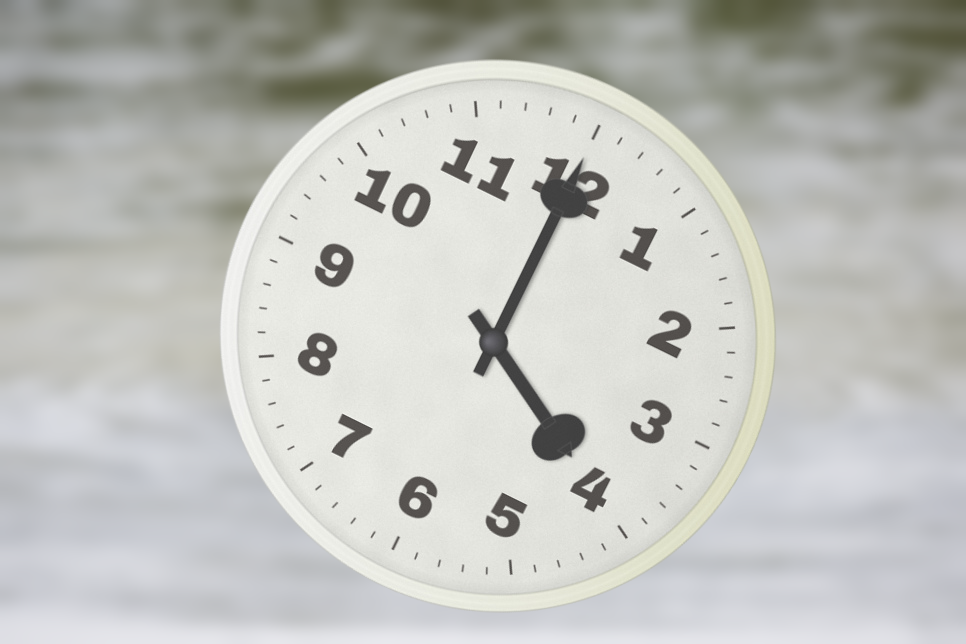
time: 4:00
